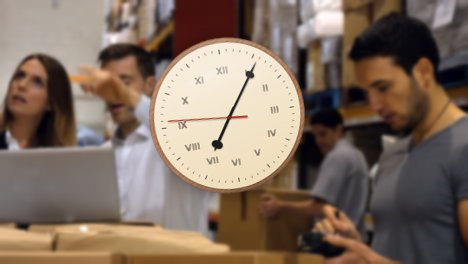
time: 7:05:46
